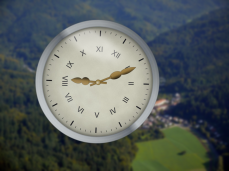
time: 8:06
